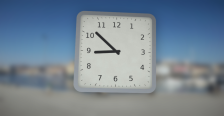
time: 8:52
